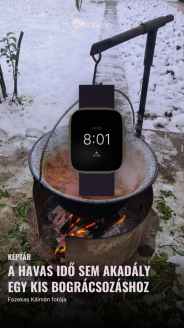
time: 8:01
